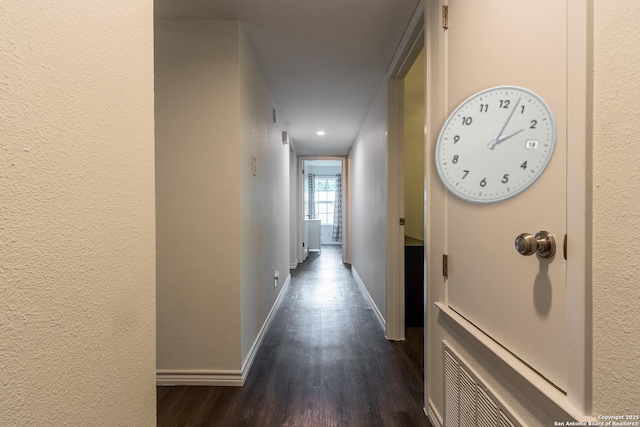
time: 2:03
